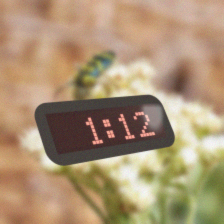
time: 1:12
